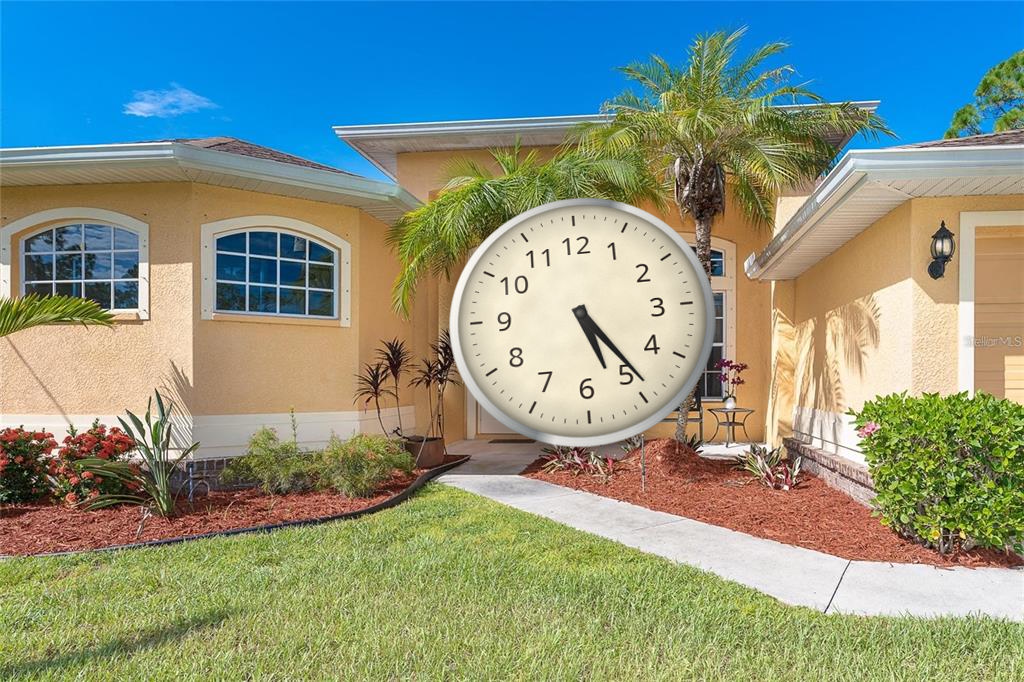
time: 5:24
